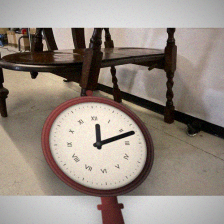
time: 12:12
